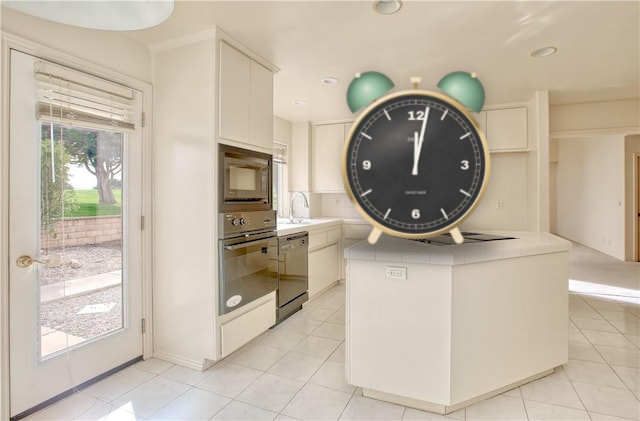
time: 12:02
